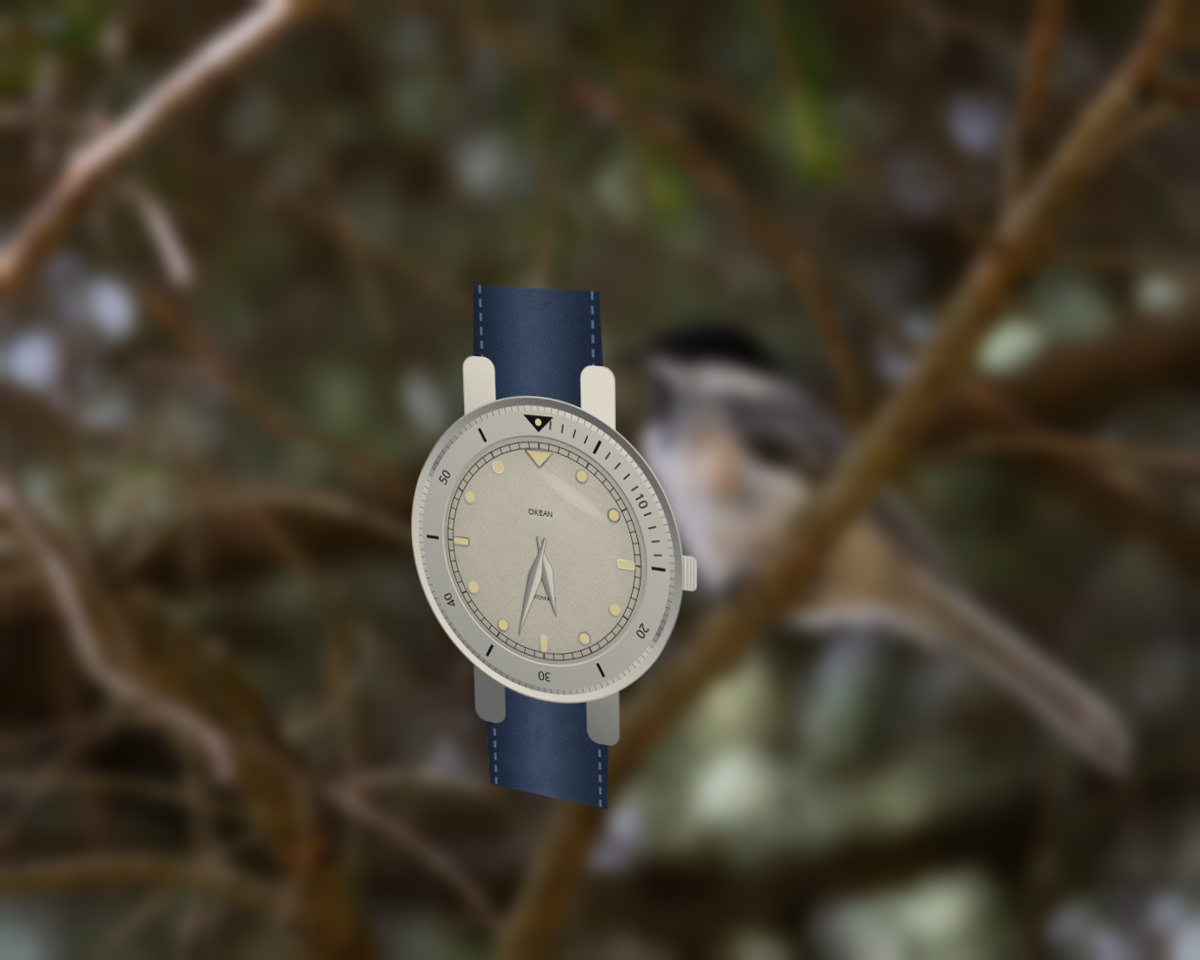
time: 5:33
